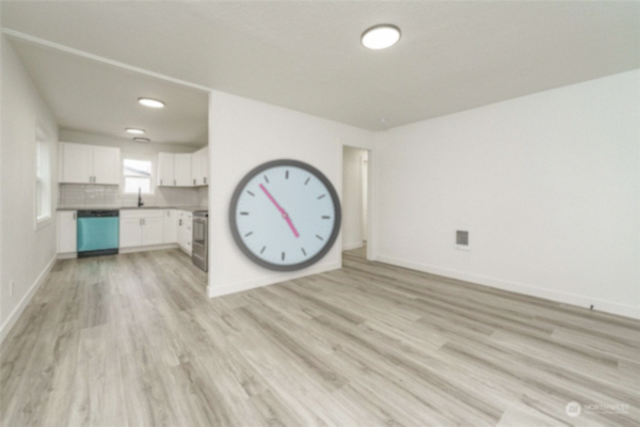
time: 4:53
